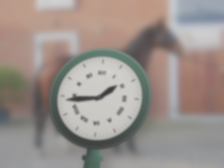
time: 1:44
